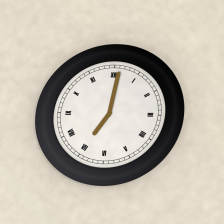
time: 7:01
